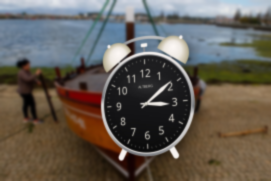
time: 3:09
